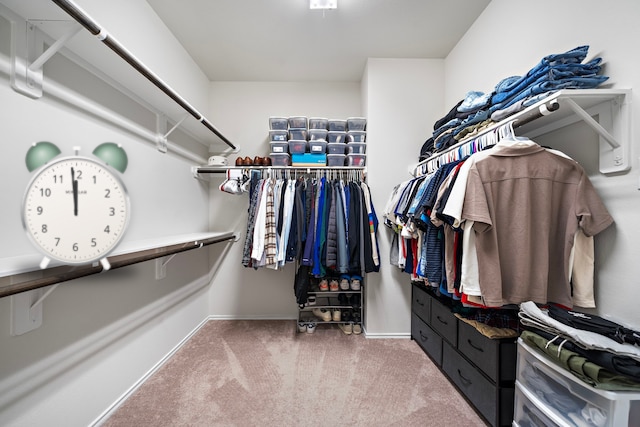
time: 11:59
